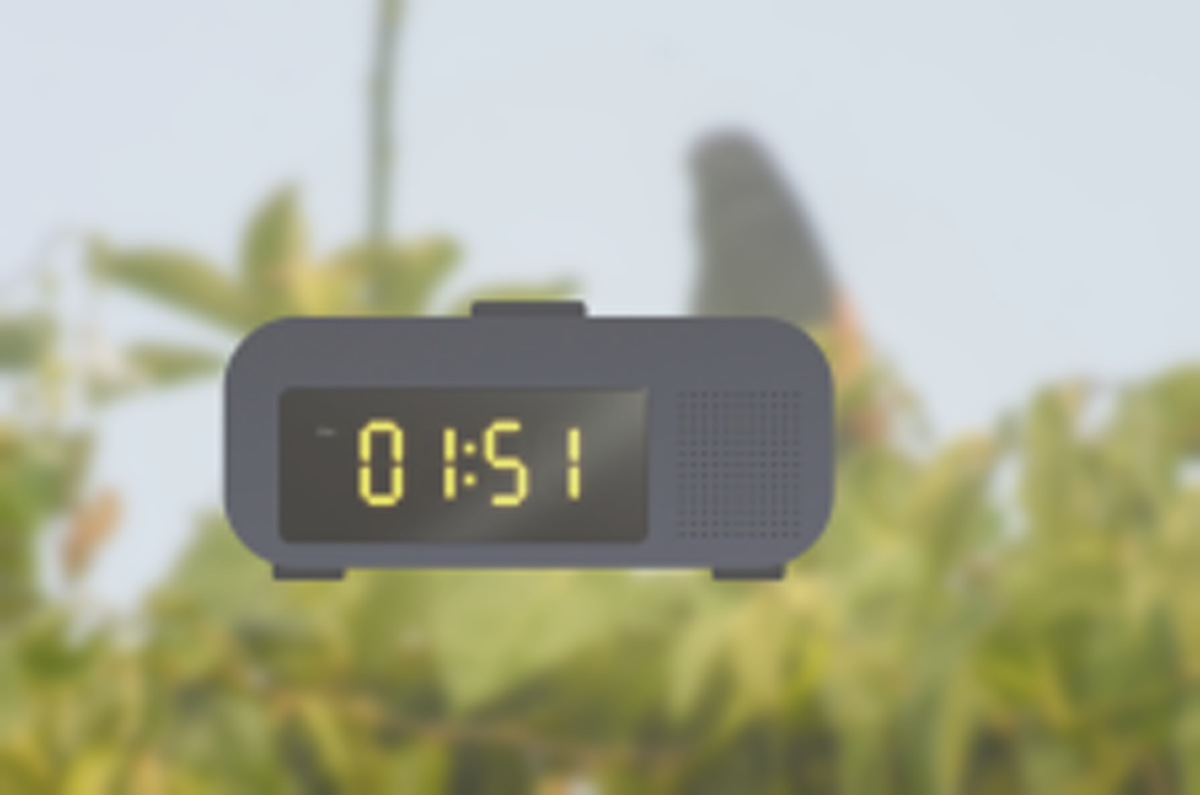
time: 1:51
